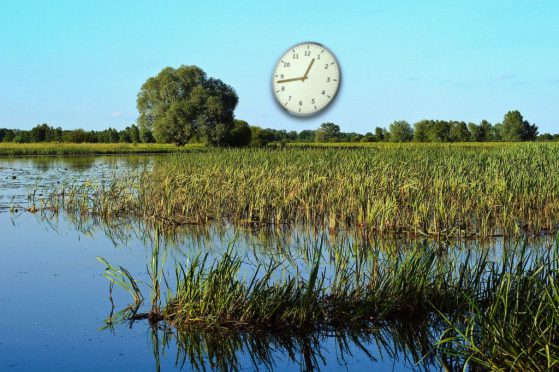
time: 12:43
